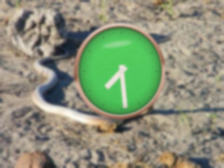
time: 7:29
